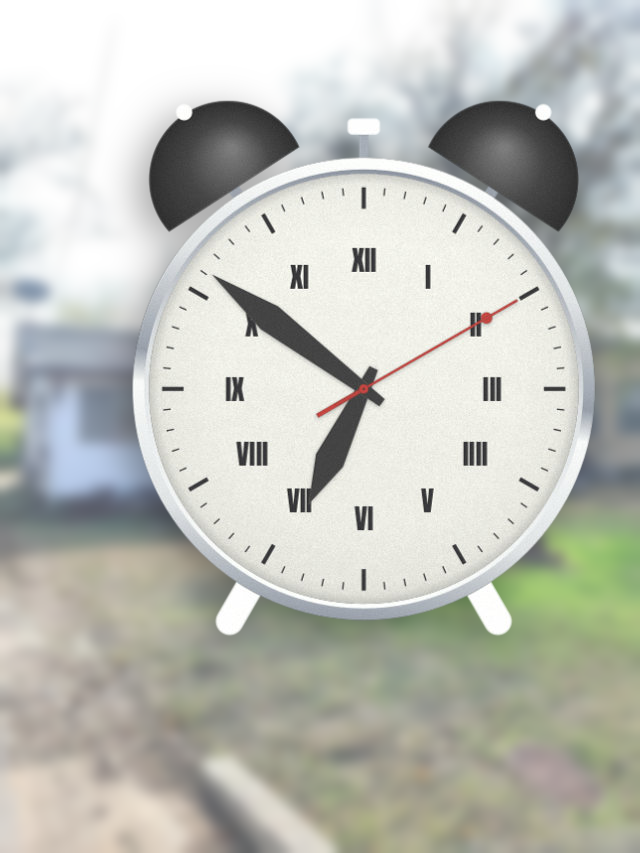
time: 6:51:10
